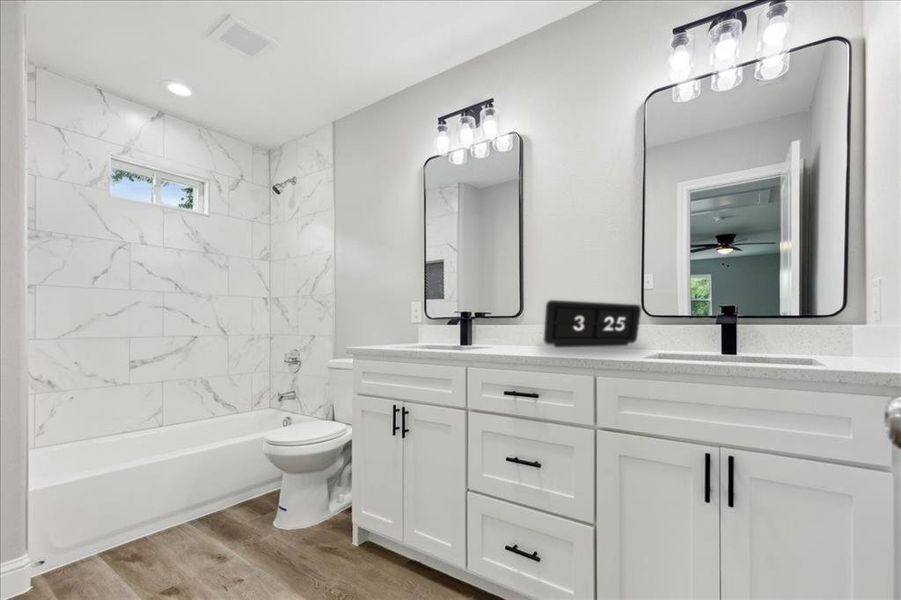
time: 3:25
